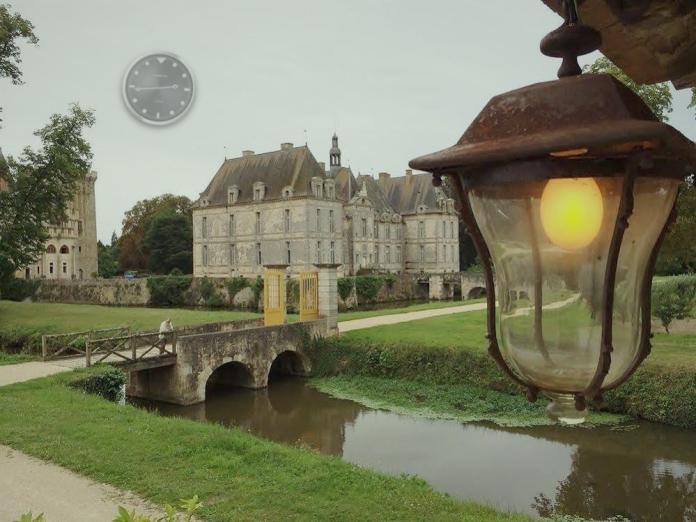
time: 2:44
